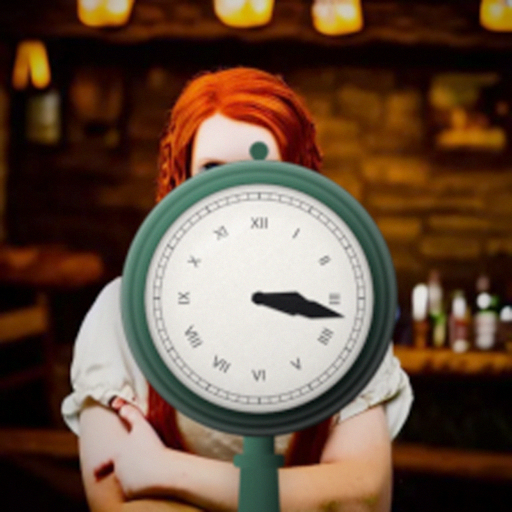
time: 3:17
